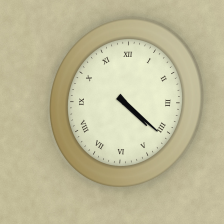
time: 4:21
